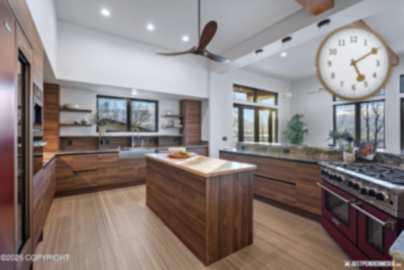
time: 5:10
